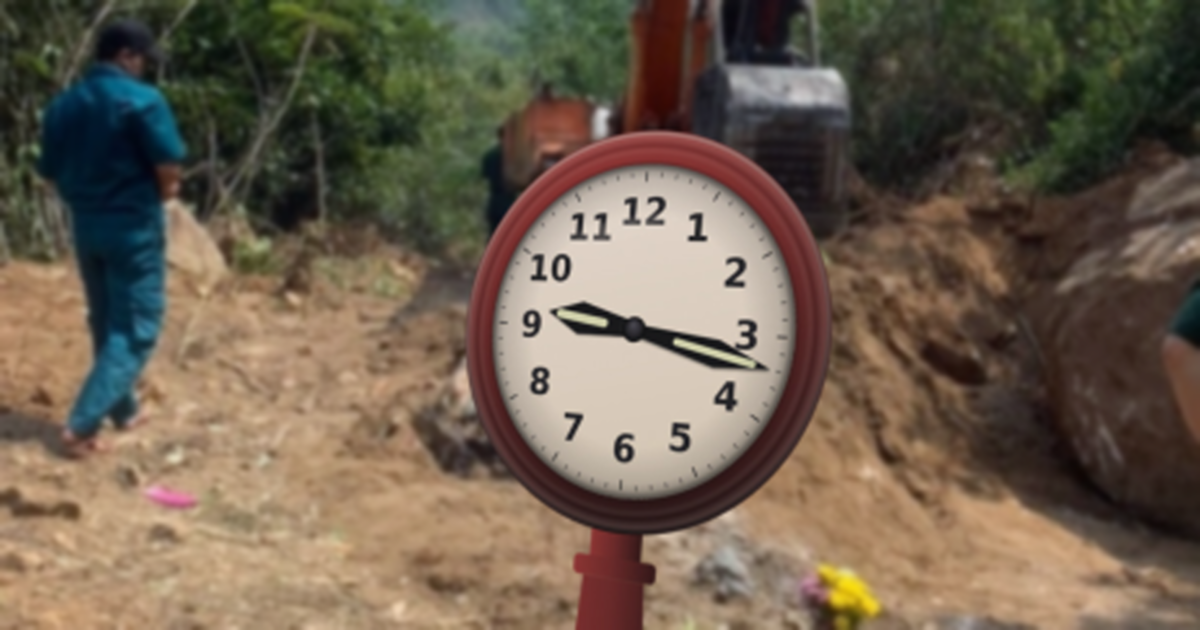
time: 9:17
